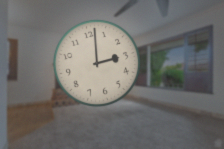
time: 3:02
